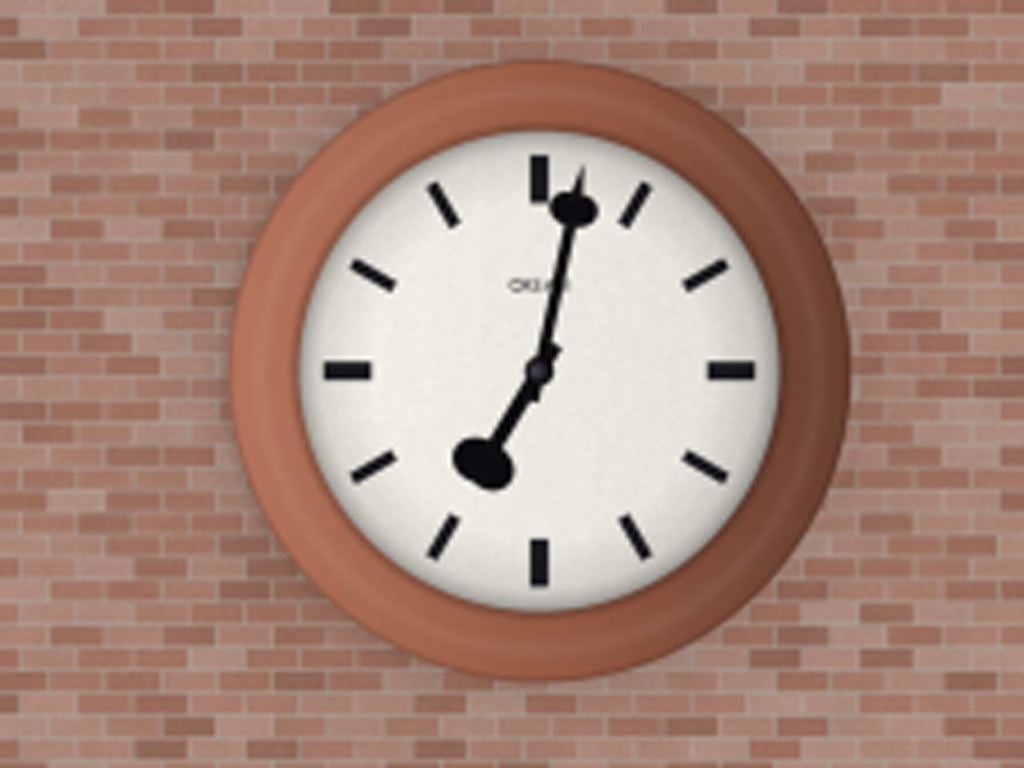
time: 7:02
